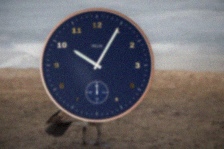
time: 10:05
